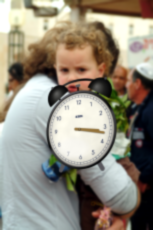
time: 3:17
